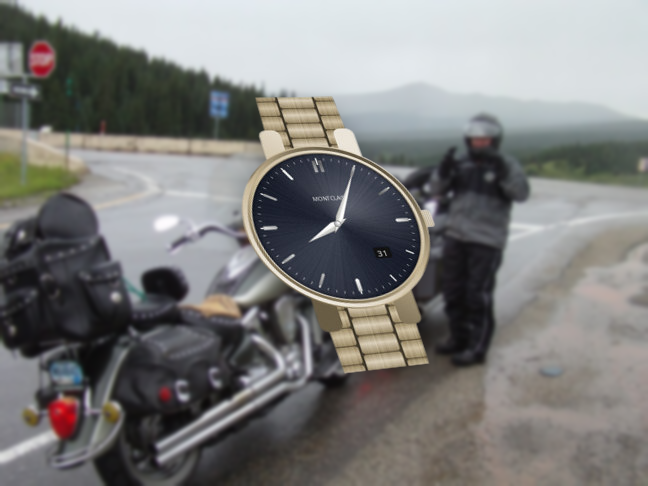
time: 8:05
